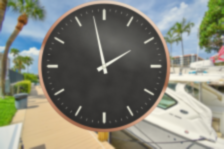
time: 1:58
